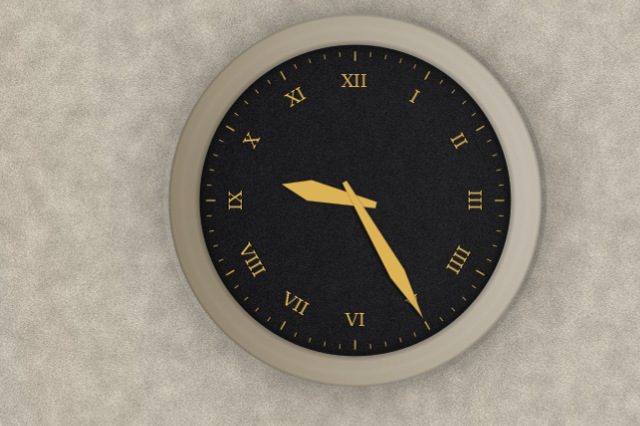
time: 9:25
